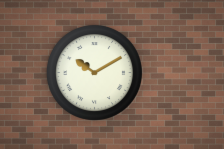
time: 10:10
